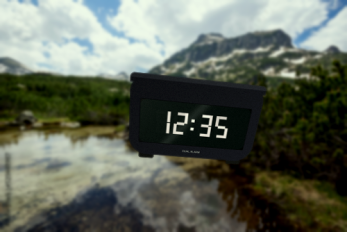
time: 12:35
